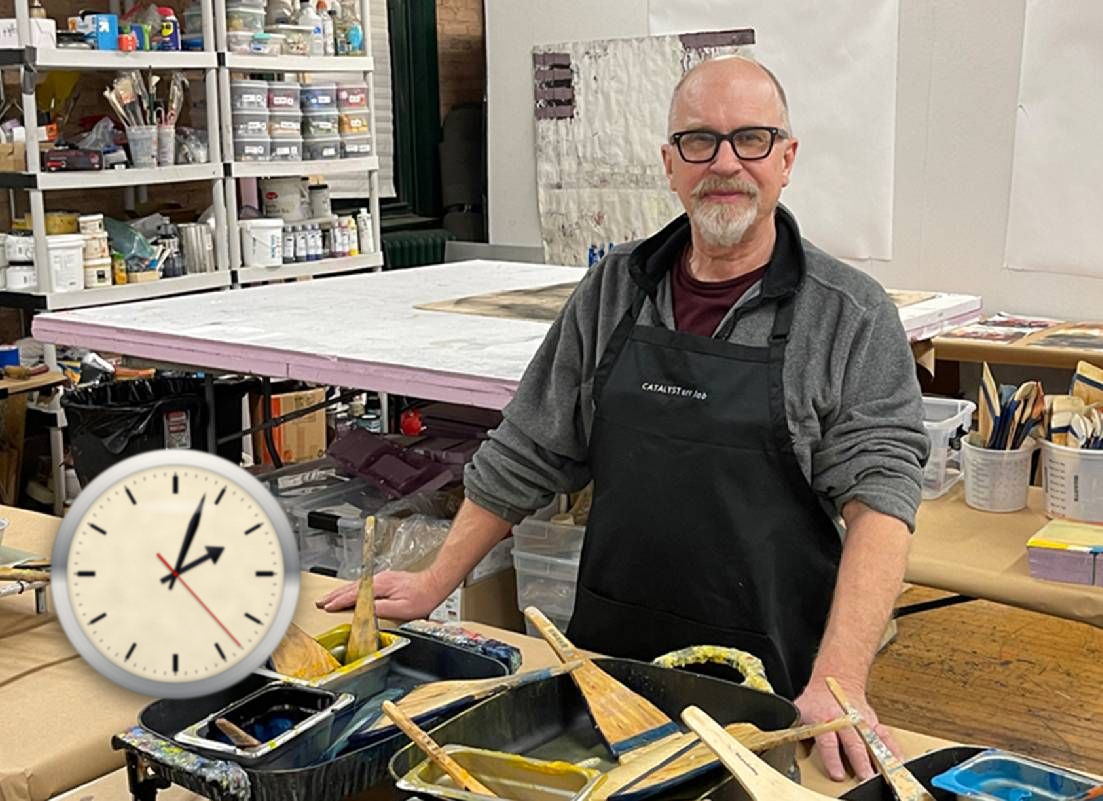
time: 2:03:23
